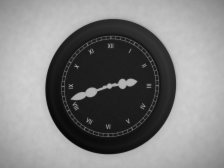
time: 2:42
